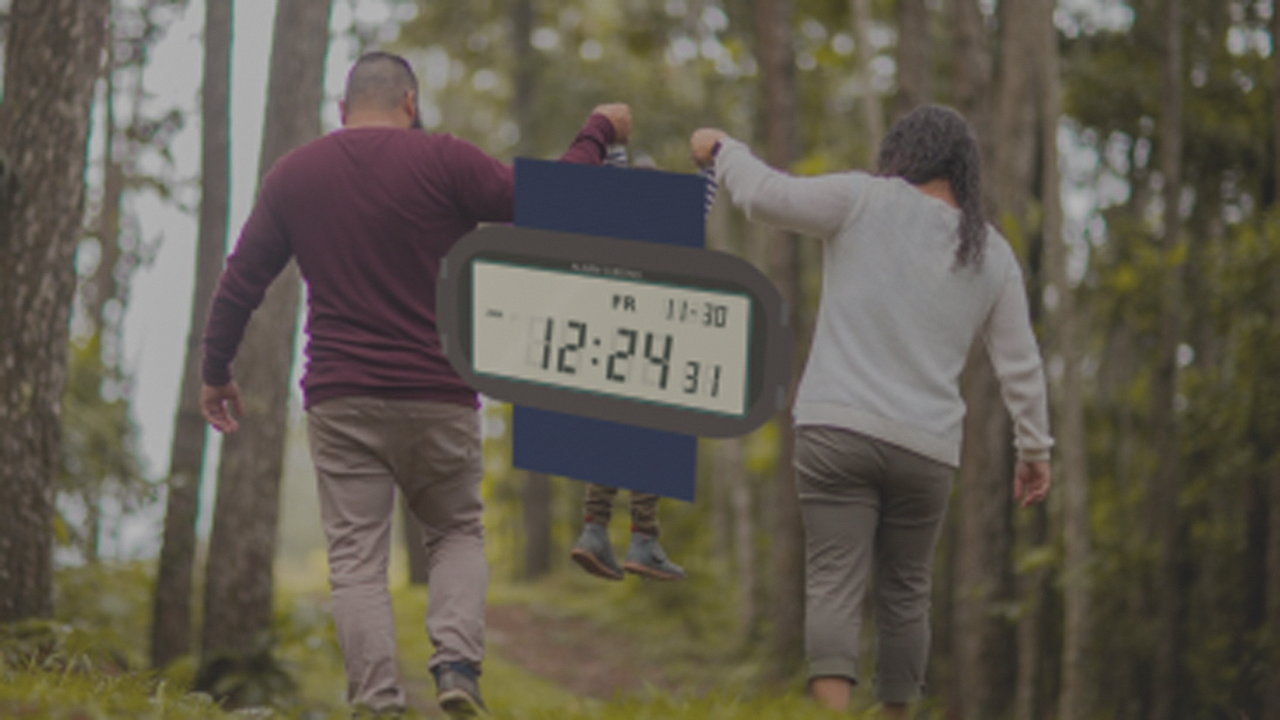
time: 12:24:31
